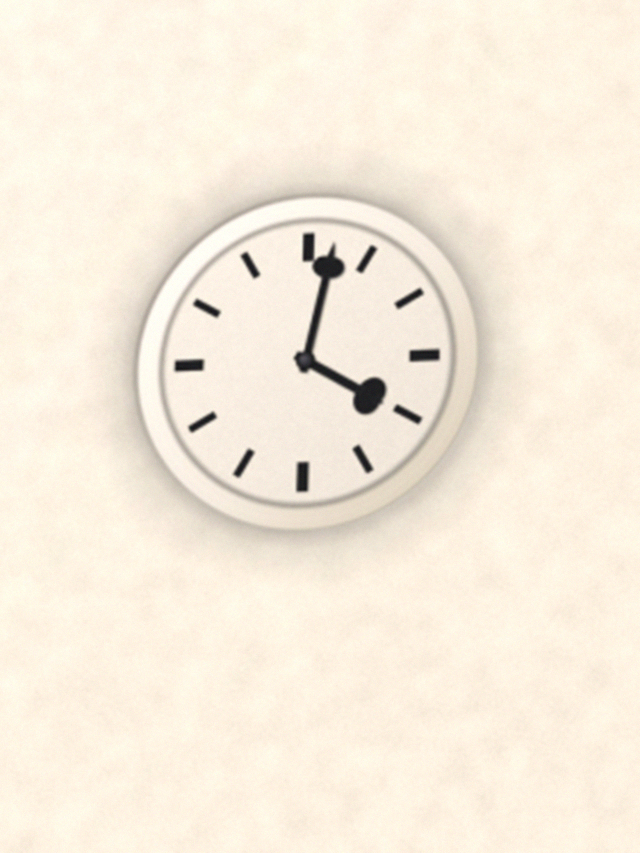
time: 4:02
